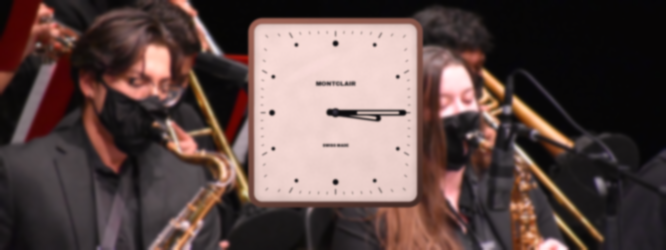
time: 3:15
